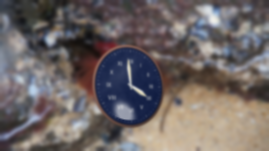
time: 3:59
